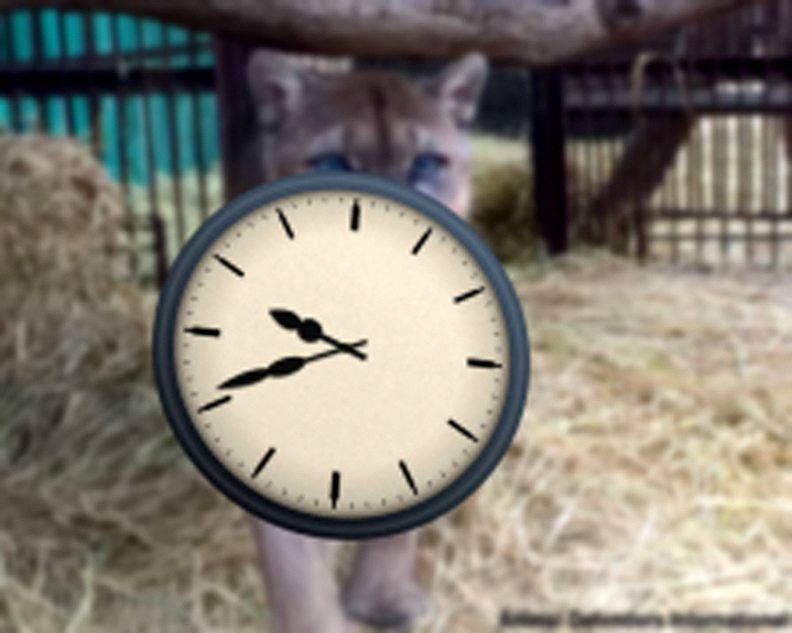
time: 9:41
